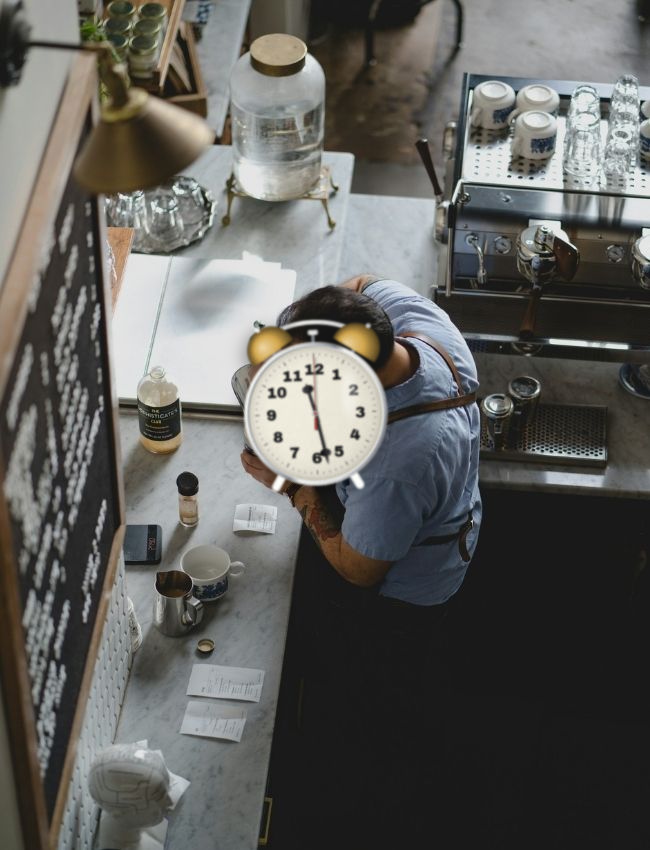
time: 11:28:00
